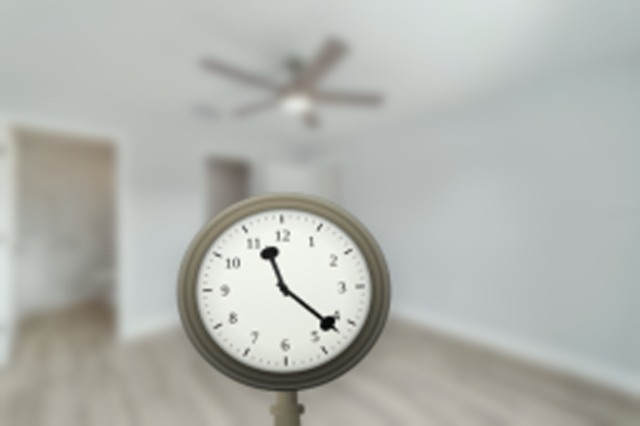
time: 11:22
